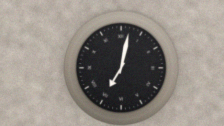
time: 7:02
